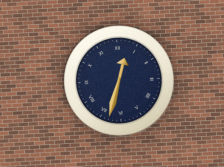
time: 12:33
